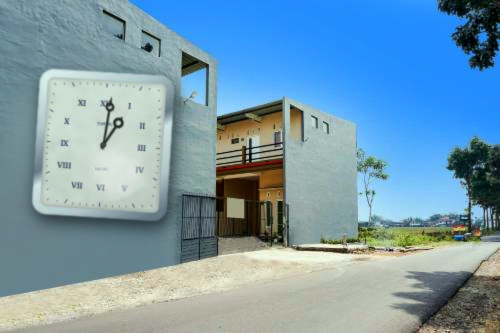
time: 1:01
